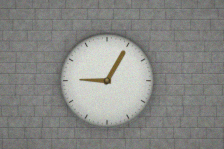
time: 9:05
